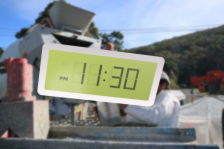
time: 11:30
